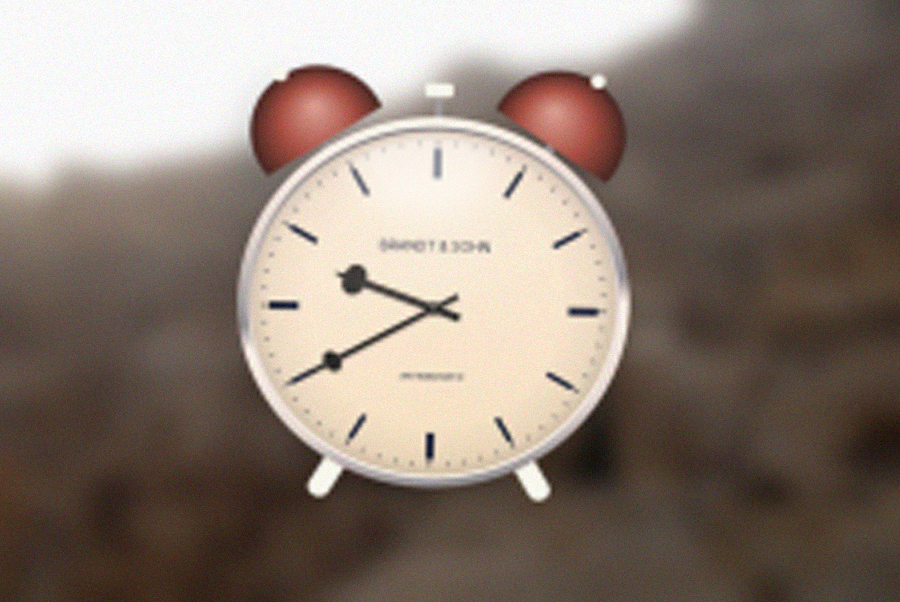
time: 9:40
